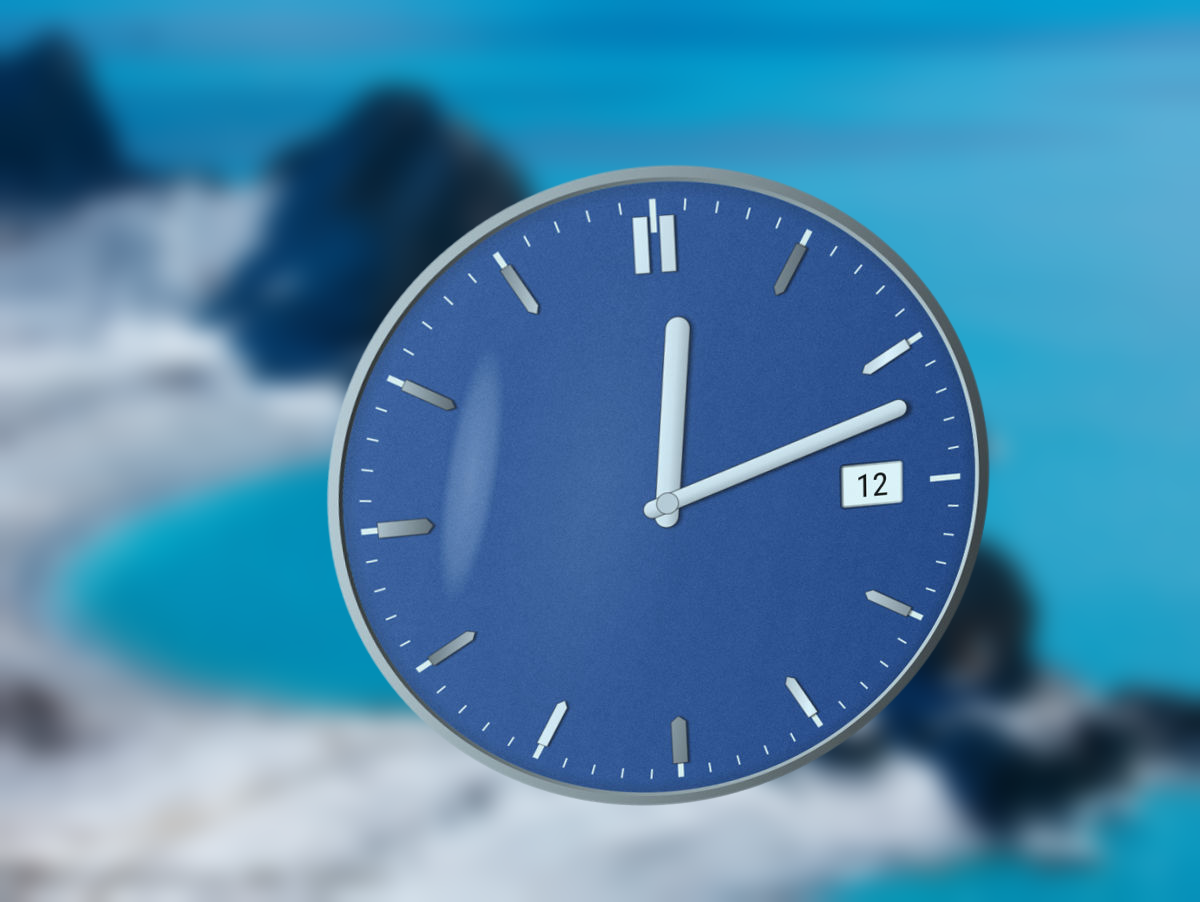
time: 12:12
